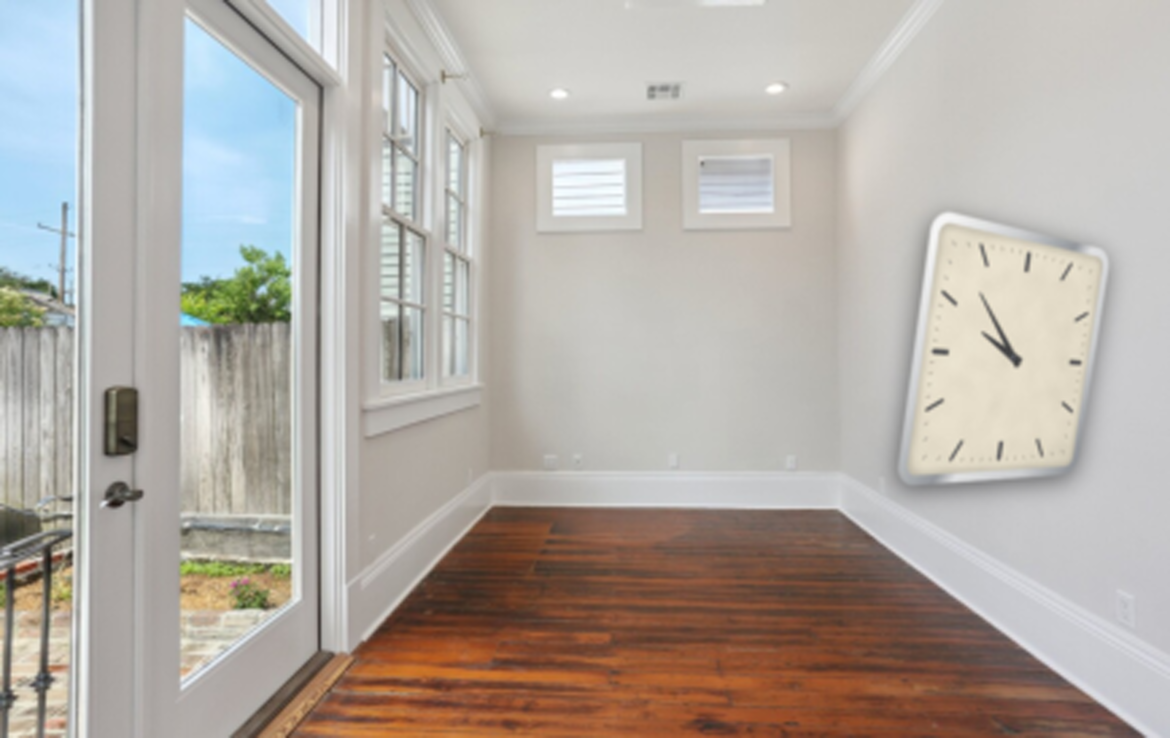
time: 9:53
